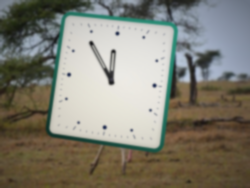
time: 11:54
